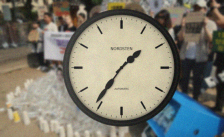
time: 1:36
